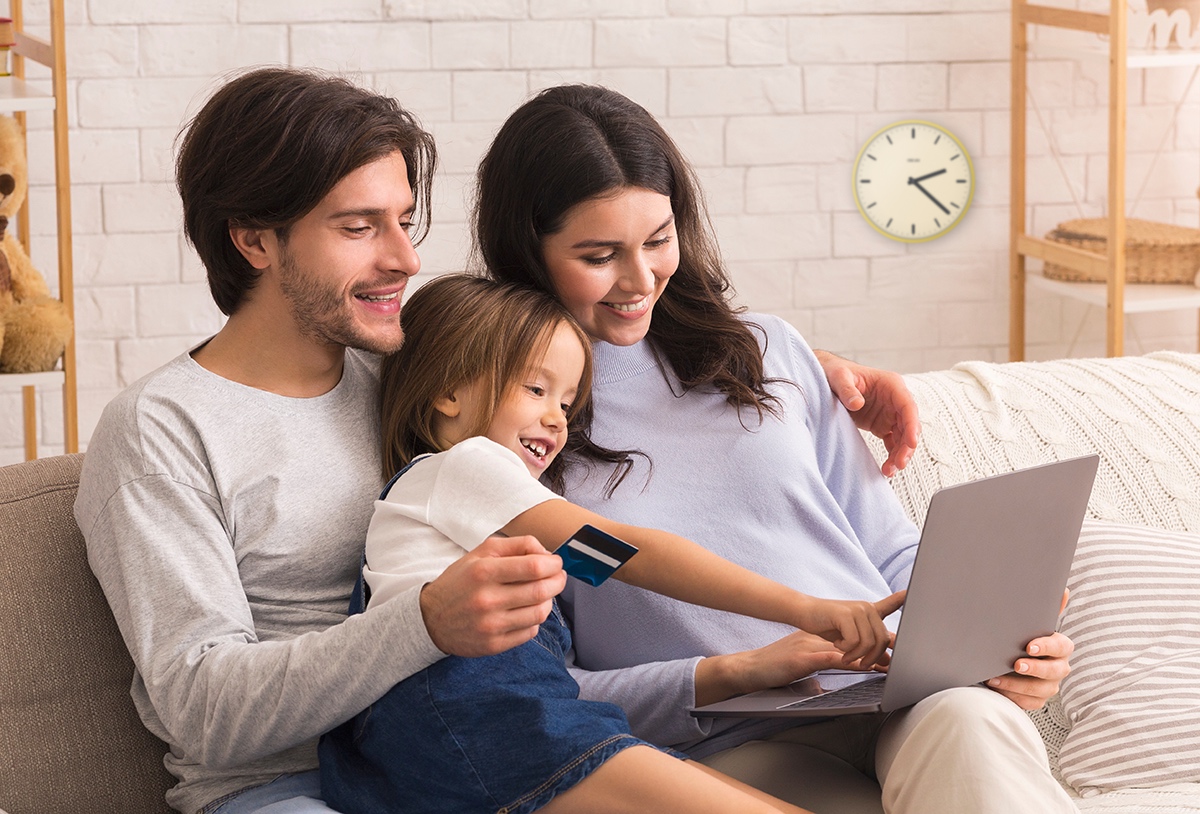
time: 2:22
